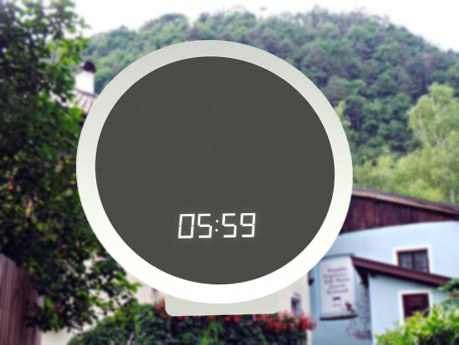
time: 5:59
